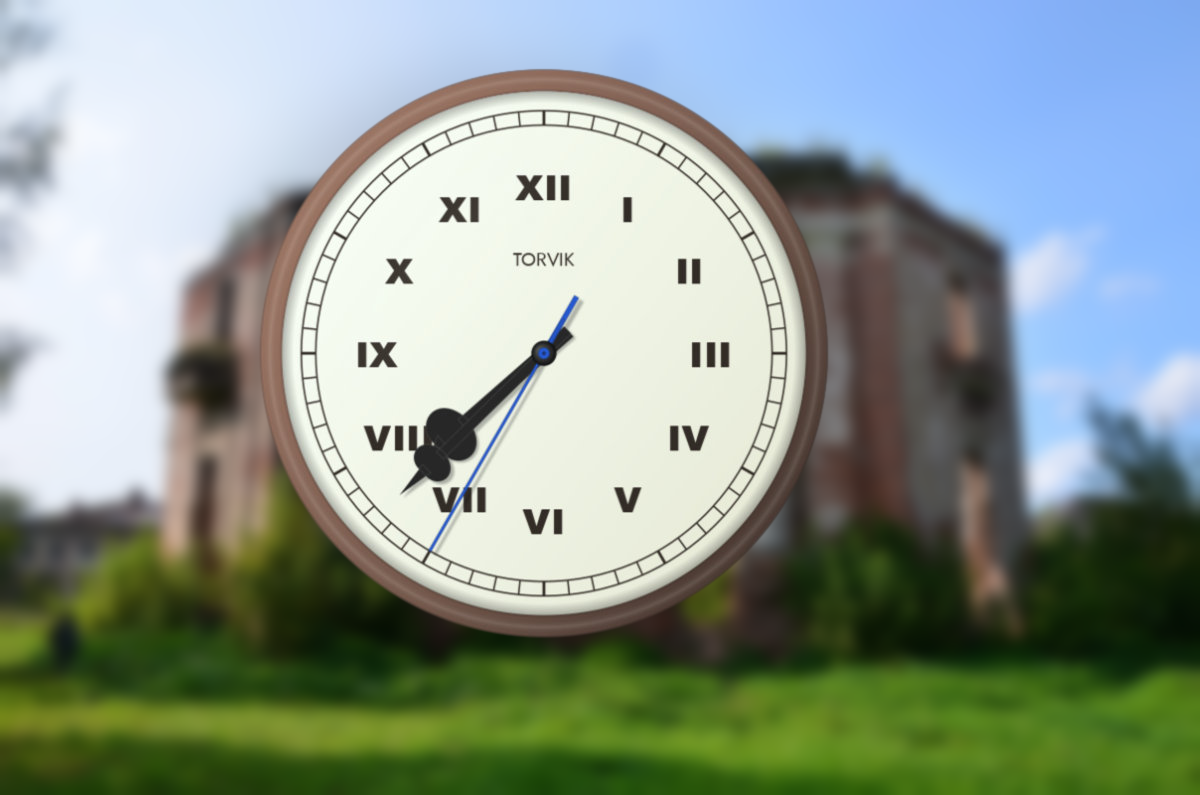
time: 7:37:35
